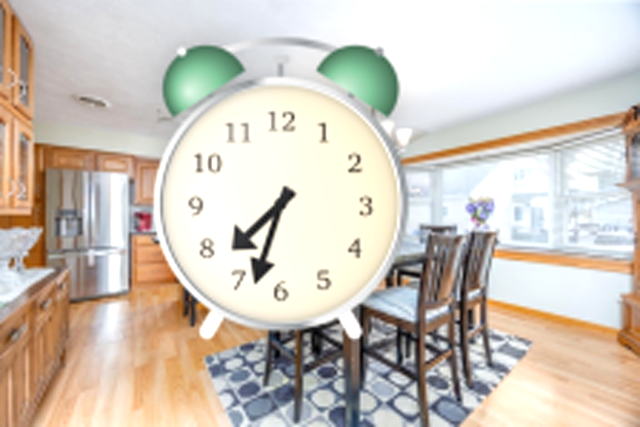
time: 7:33
